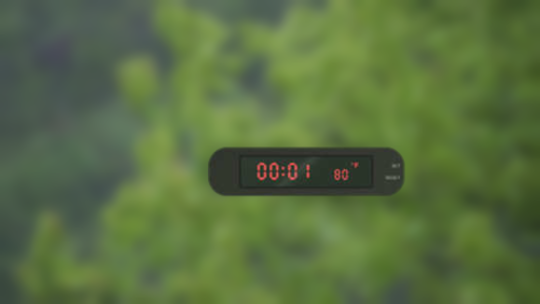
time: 0:01
